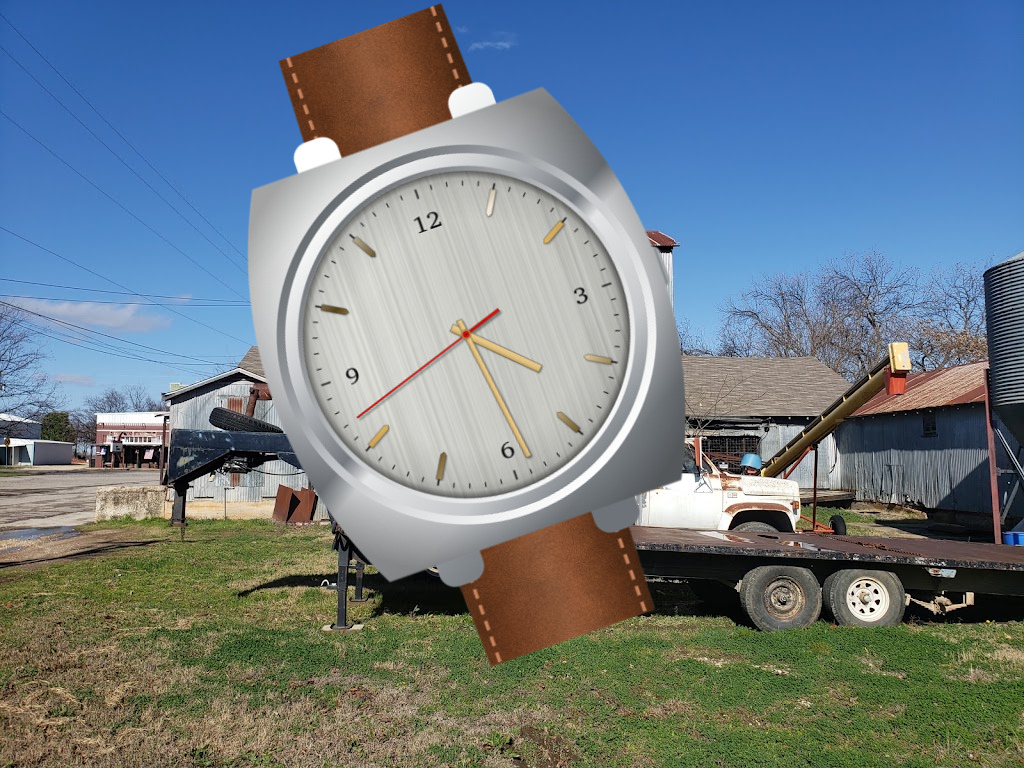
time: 4:28:42
